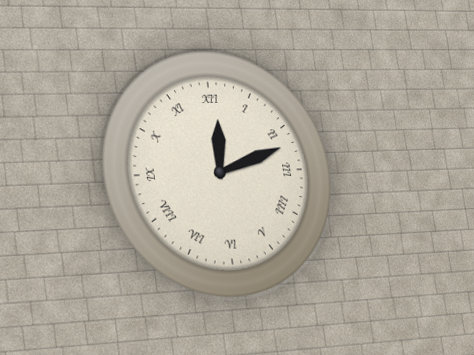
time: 12:12
